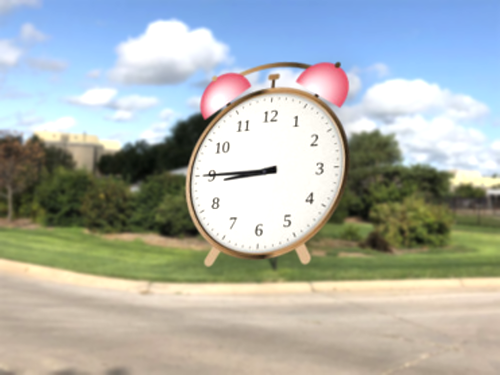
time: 8:45
